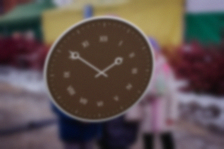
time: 1:51
